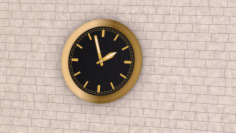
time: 1:57
